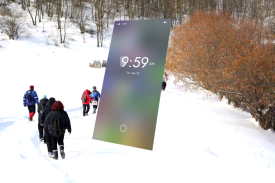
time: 9:59
